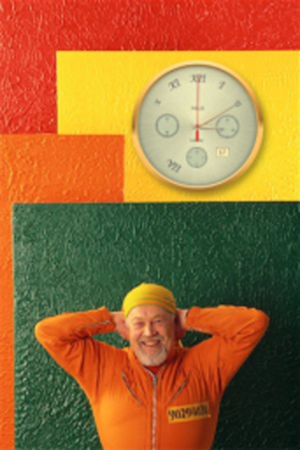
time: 3:10
